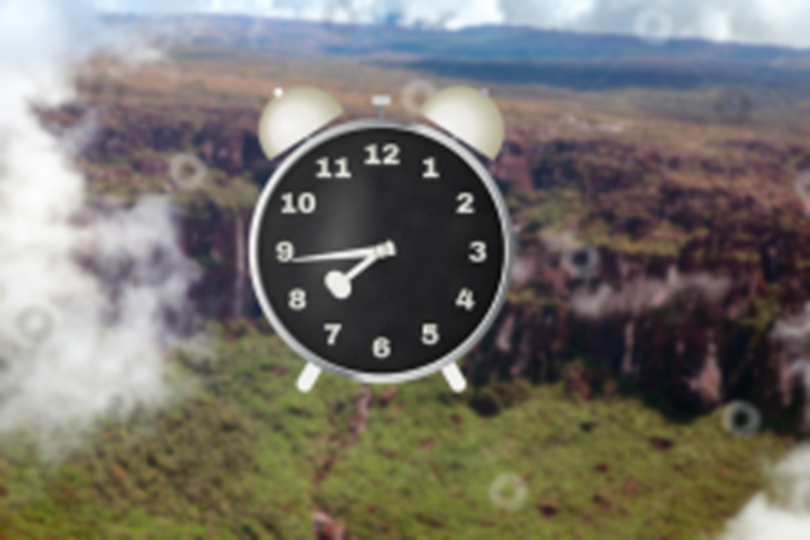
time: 7:44
